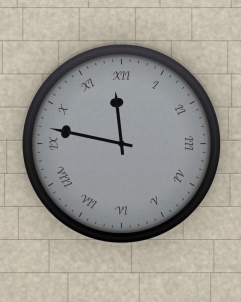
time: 11:47
